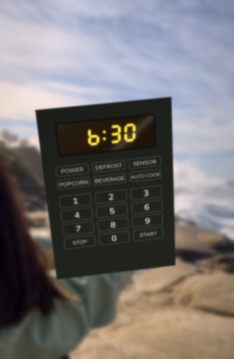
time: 6:30
